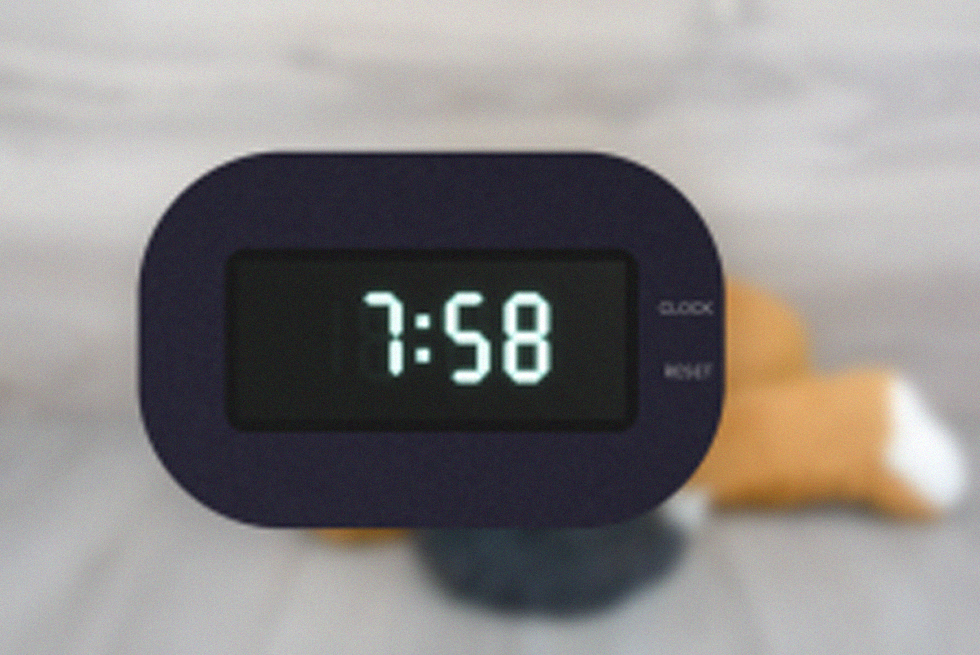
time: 7:58
